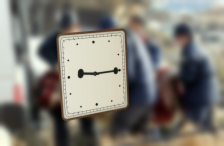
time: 9:15
